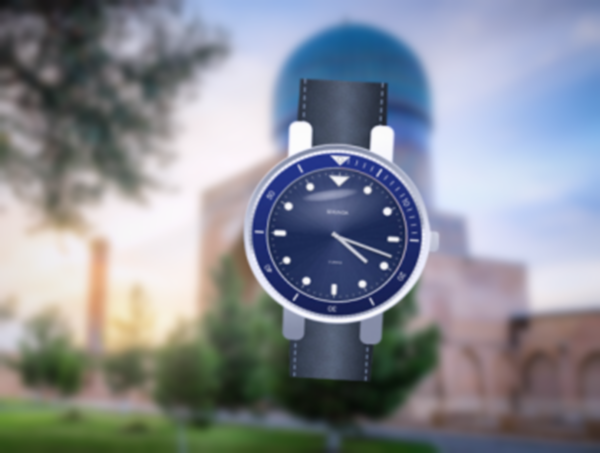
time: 4:18
